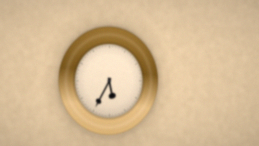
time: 5:35
